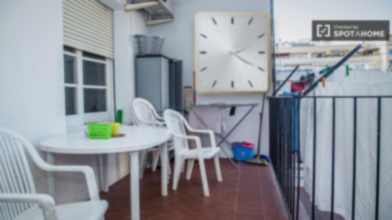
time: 2:20
